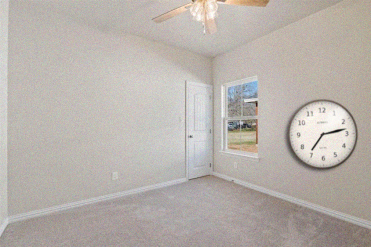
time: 7:13
